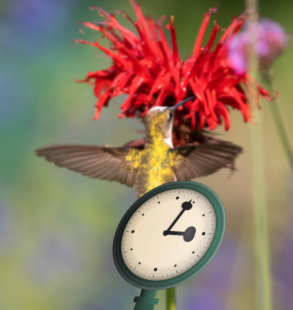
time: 3:04
